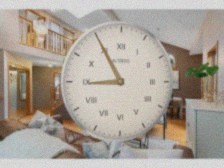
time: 8:55
